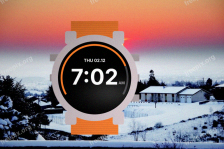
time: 7:02
